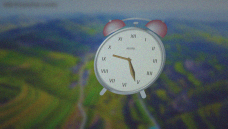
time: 9:26
